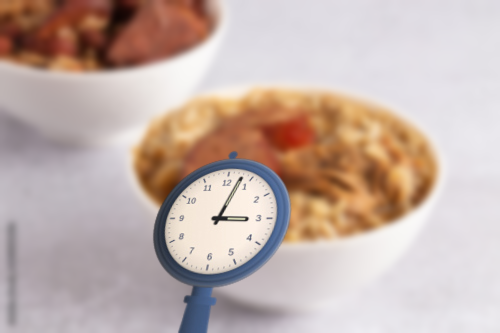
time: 3:03
